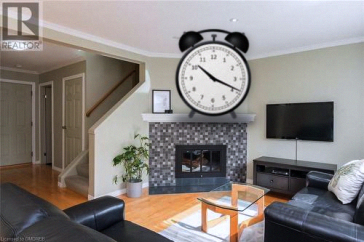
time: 10:19
